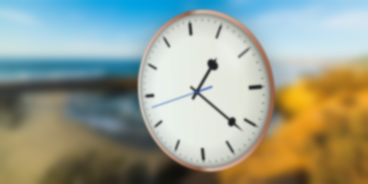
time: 1:21:43
